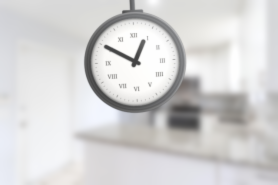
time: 12:50
